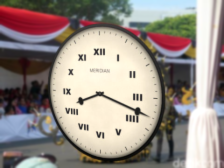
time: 8:18
